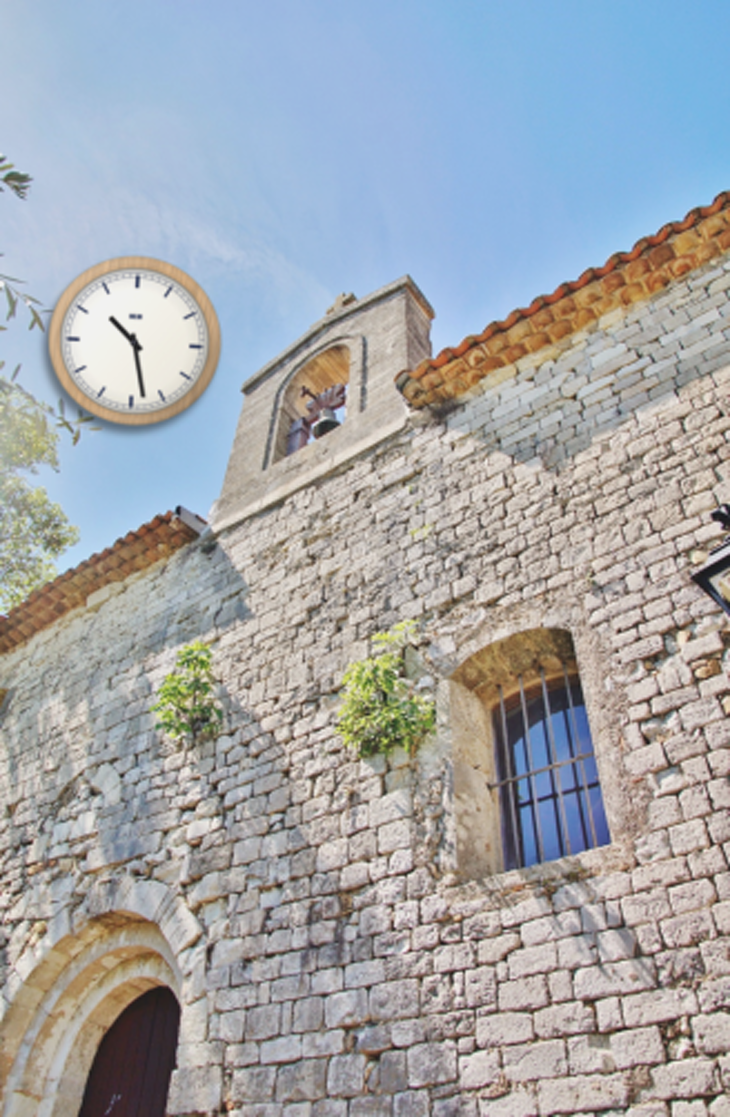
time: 10:28
